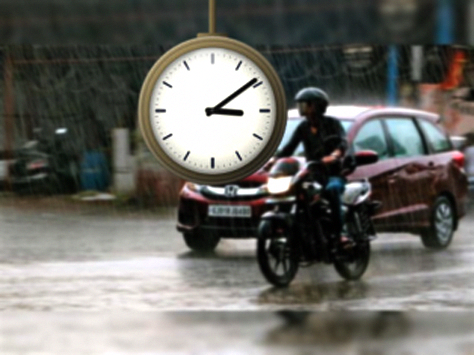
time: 3:09
